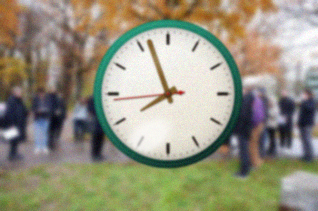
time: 7:56:44
